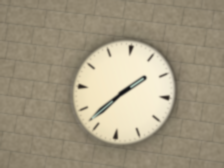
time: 1:37
